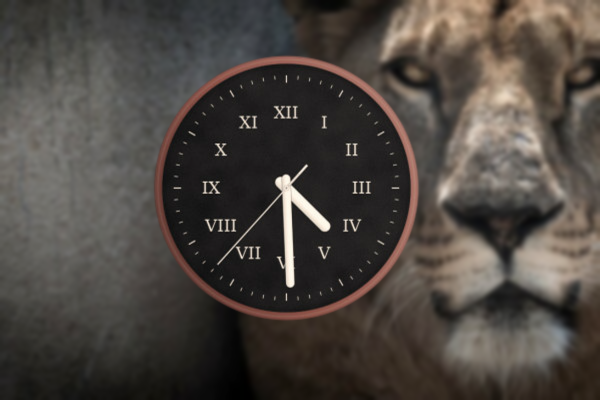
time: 4:29:37
